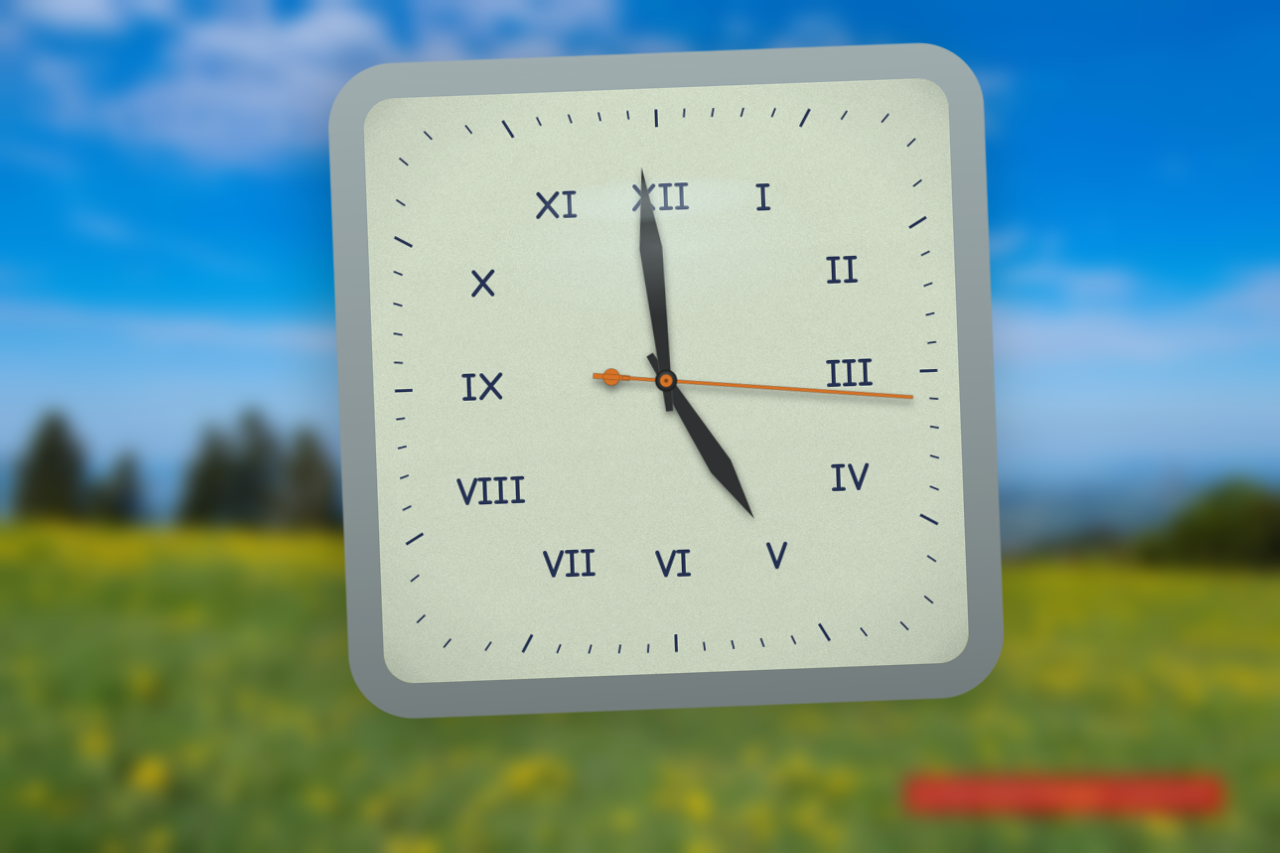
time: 4:59:16
